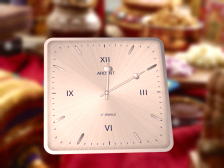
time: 12:10
